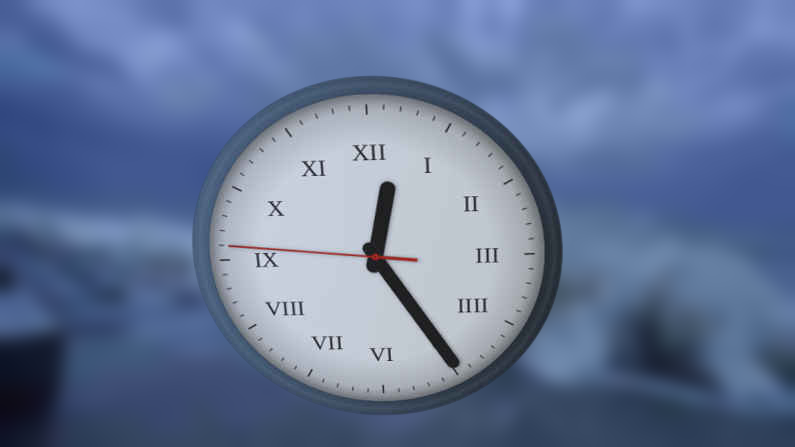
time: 12:24:46
